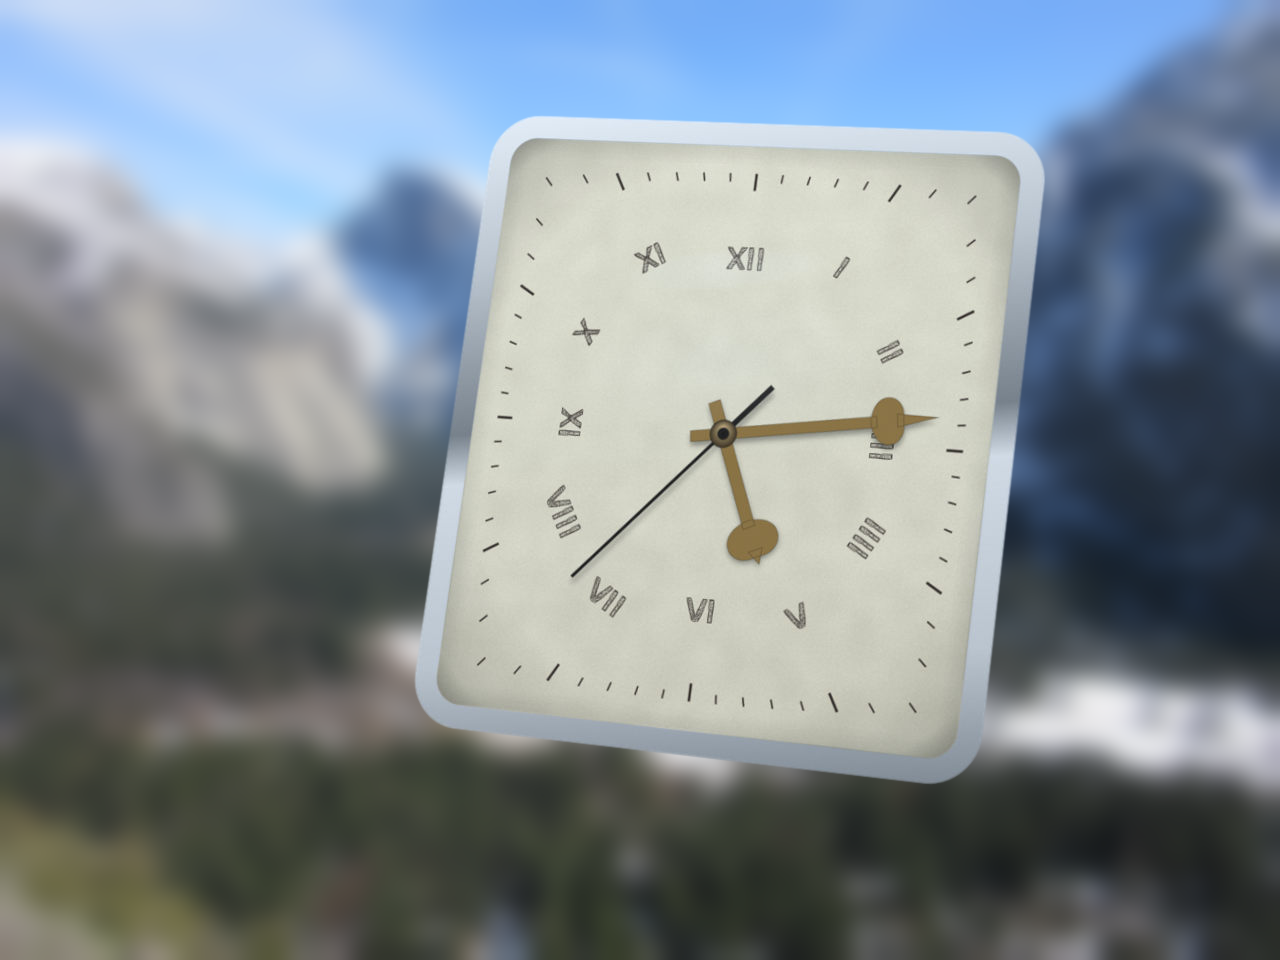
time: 5:13:37
